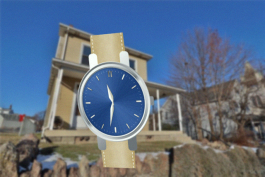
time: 11:32
